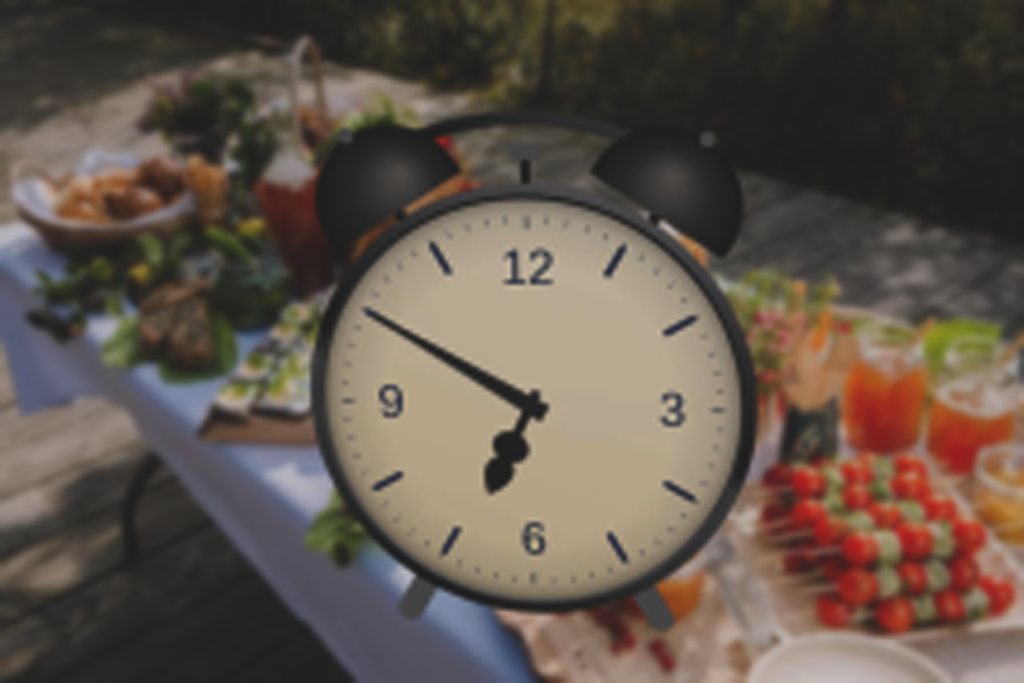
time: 6:50
